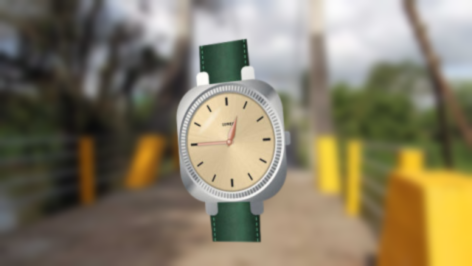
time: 12:45
